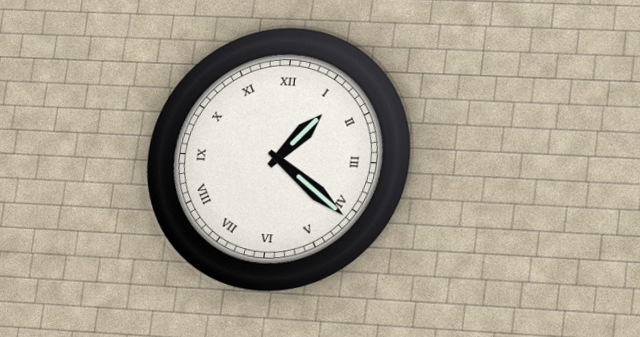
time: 1:21
